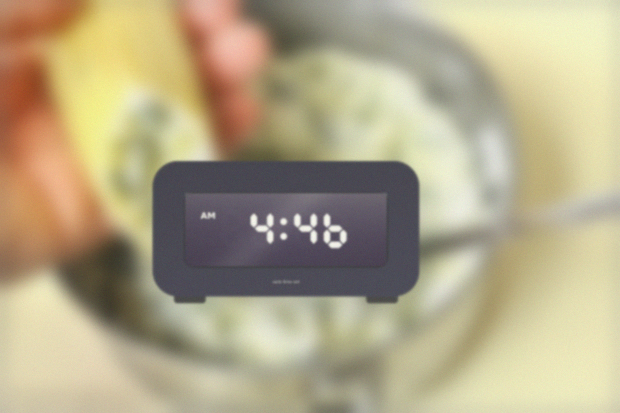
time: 4:46
